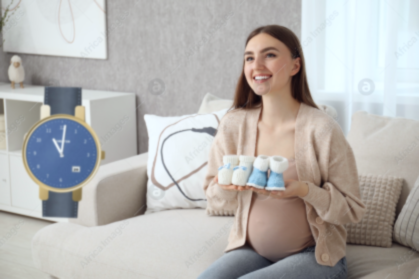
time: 11:01
